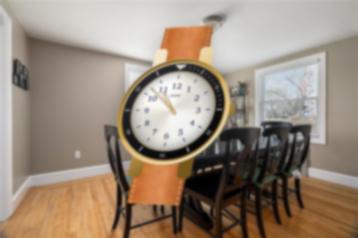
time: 10:52
